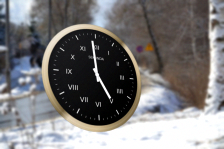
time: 4:59
